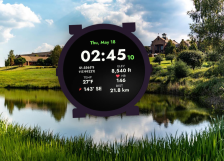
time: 2:45
